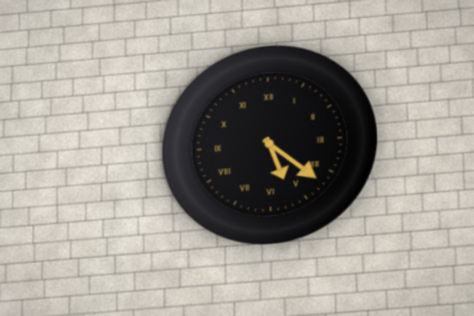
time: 5:22
